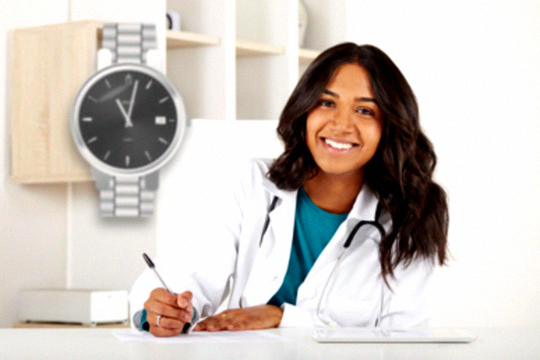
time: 11:02
